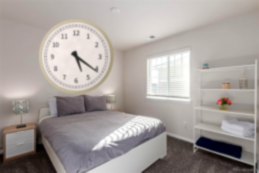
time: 5:21
